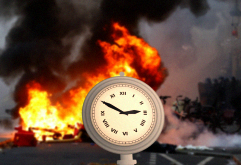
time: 2:50
